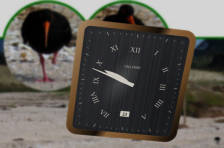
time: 9:48
